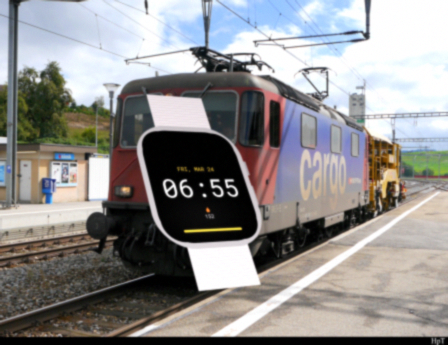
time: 6:55
